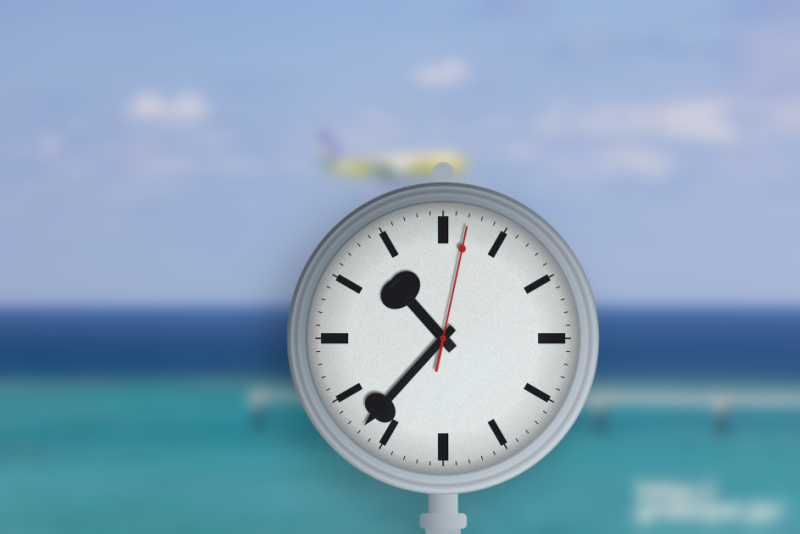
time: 10:37:02
